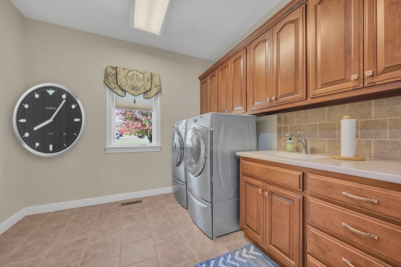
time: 8:06
